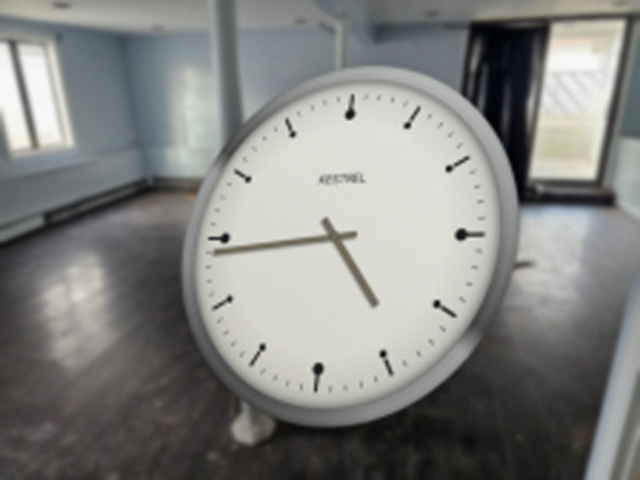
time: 4:44
